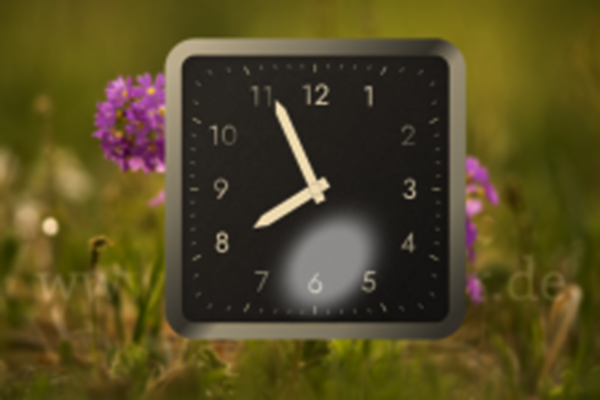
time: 7:56
